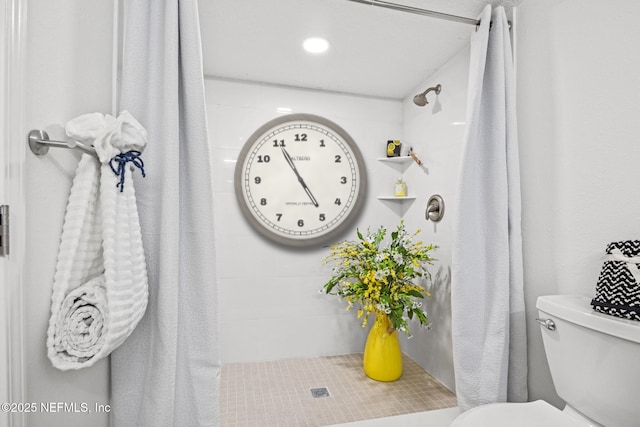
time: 4:55
